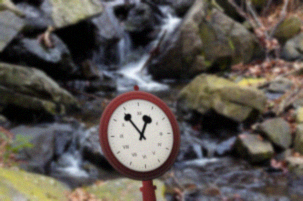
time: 12:54
